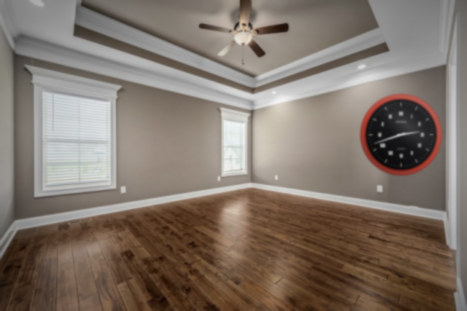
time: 2:42
